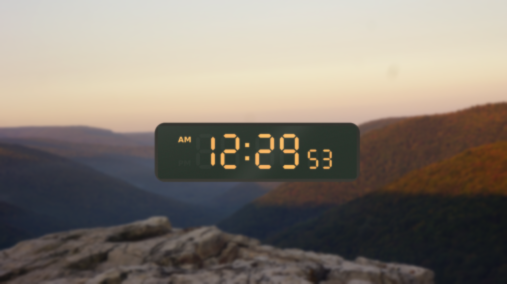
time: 12:29:53
